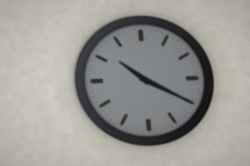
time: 10:20
